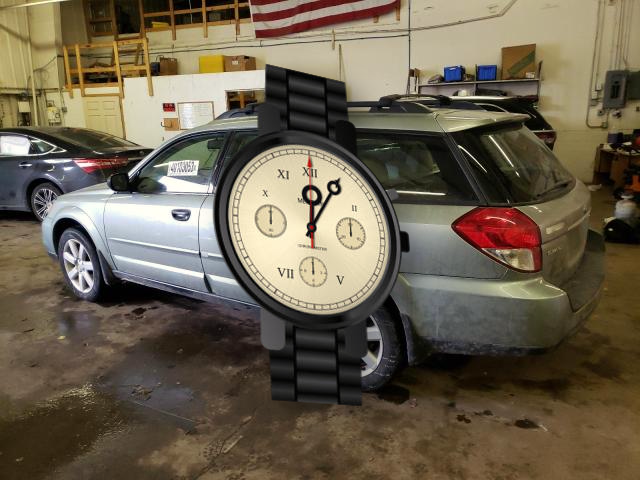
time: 12:05
